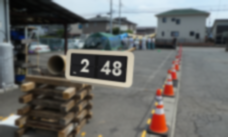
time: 2:48
